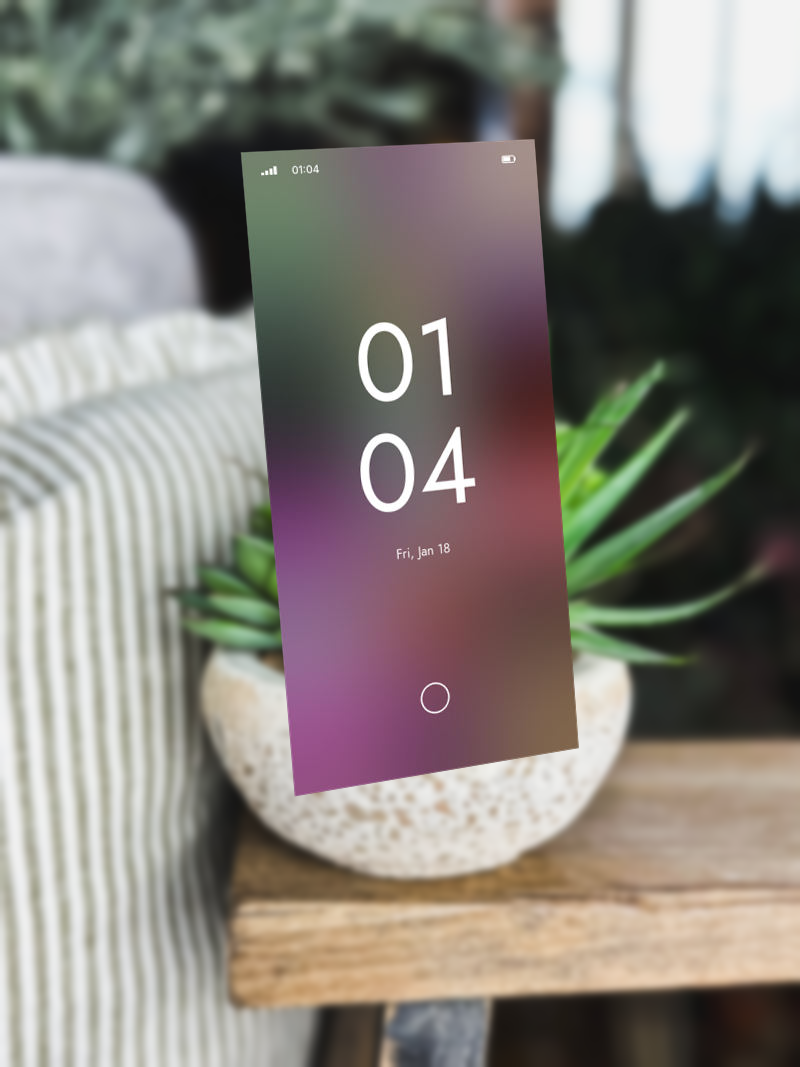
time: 1:04
